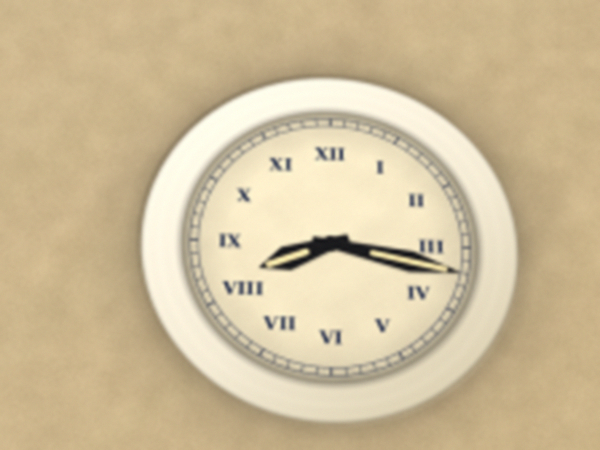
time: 8:17
